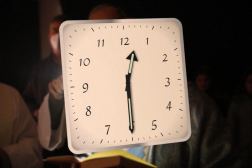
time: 12:30
